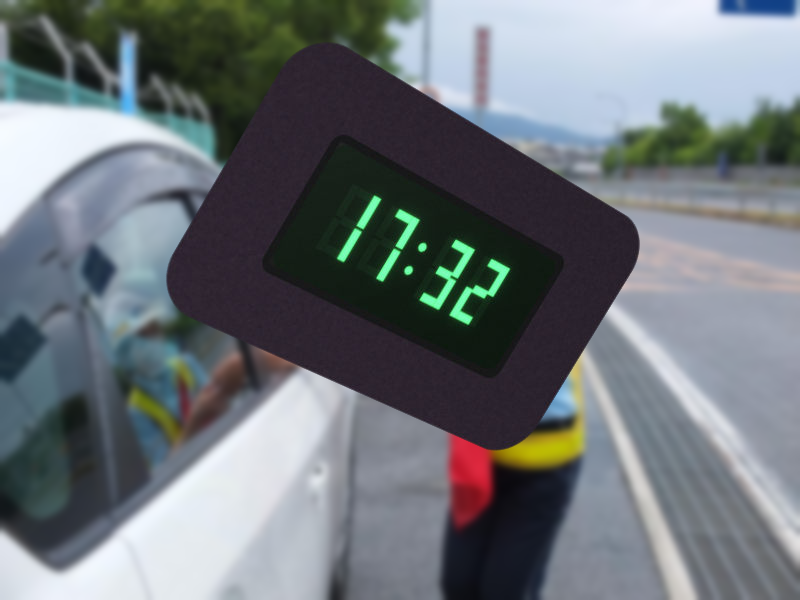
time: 17:32
